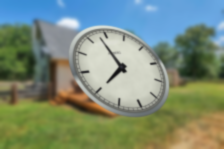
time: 7:58
